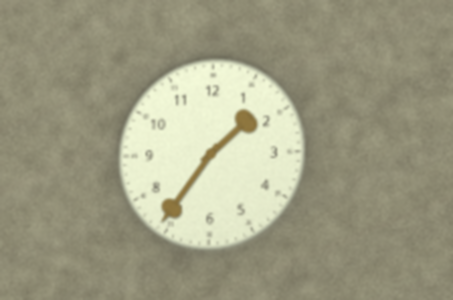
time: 1:36
